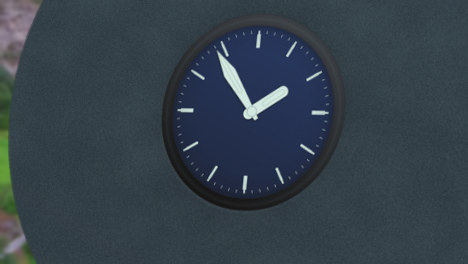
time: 1:54
